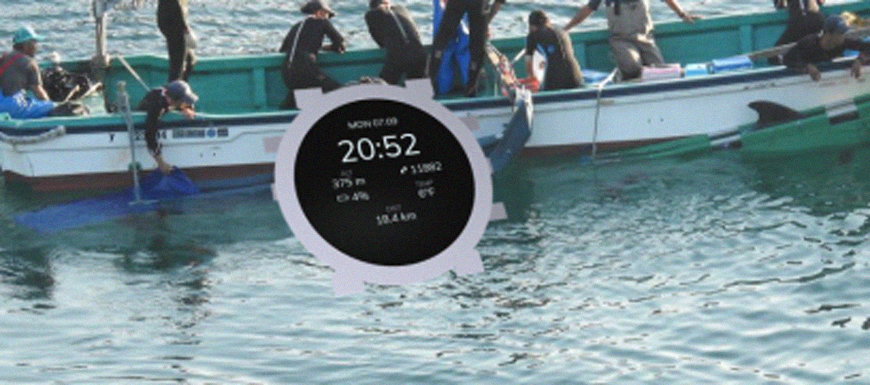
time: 20:52
